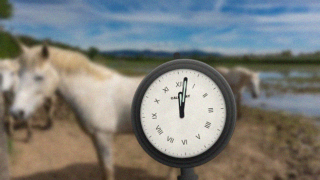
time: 12:02
